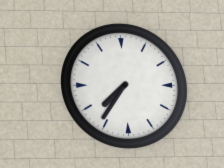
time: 7:36
